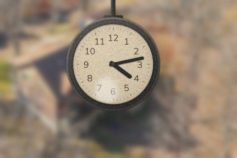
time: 4:13
